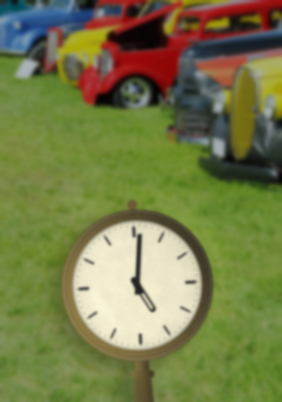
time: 5:01
